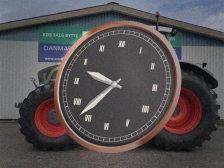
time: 9:37
